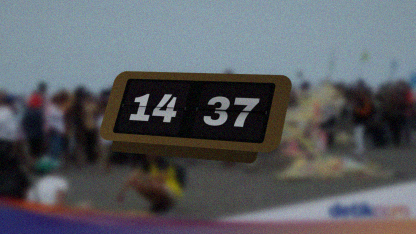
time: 14:37
